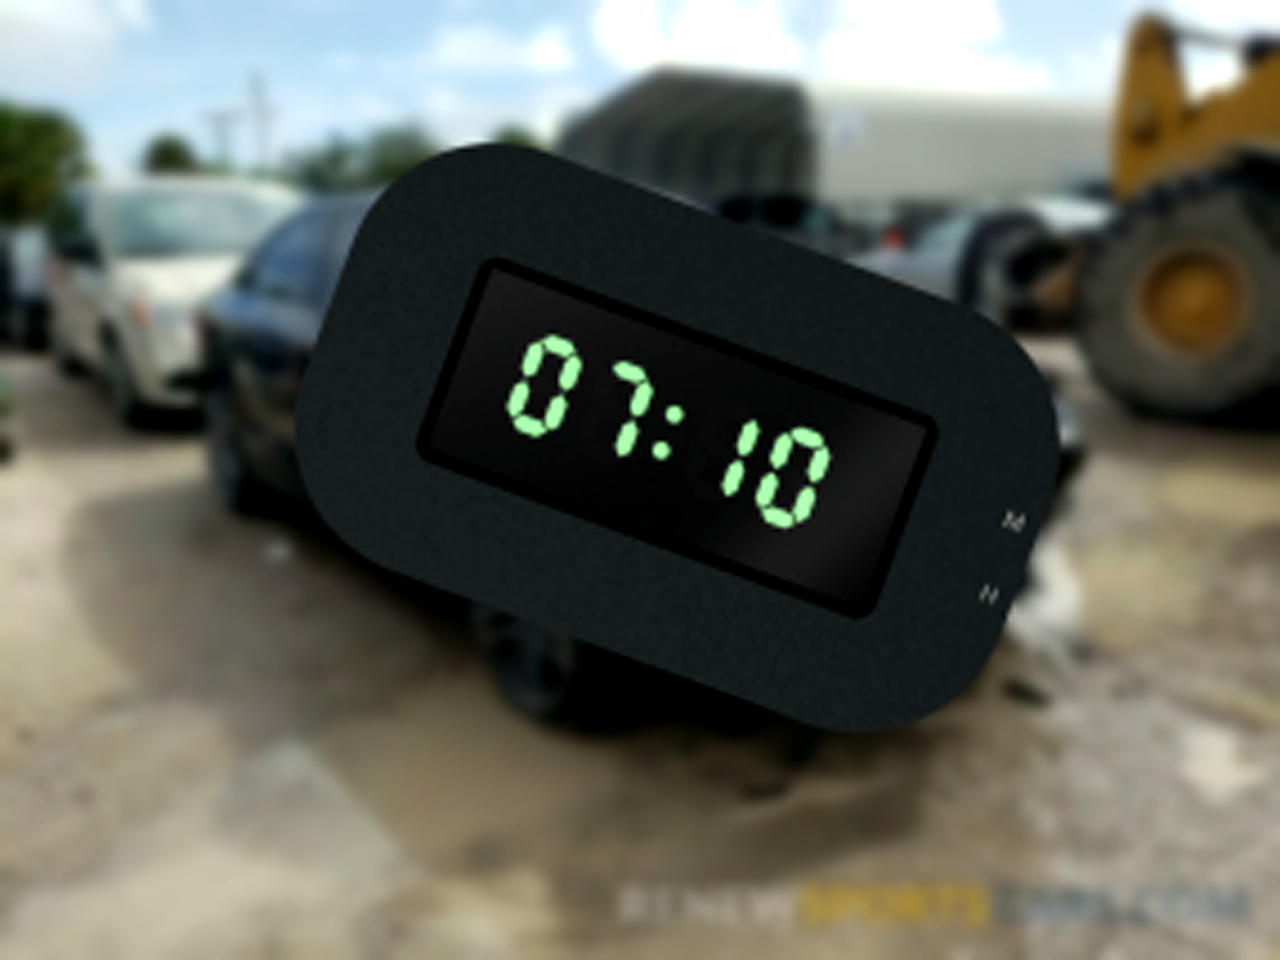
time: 7:10
